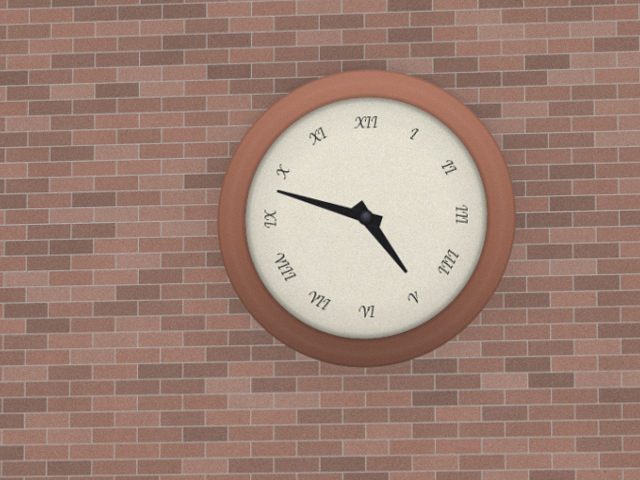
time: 4:48
